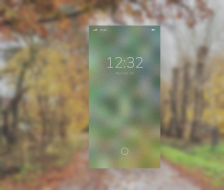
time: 12:32
